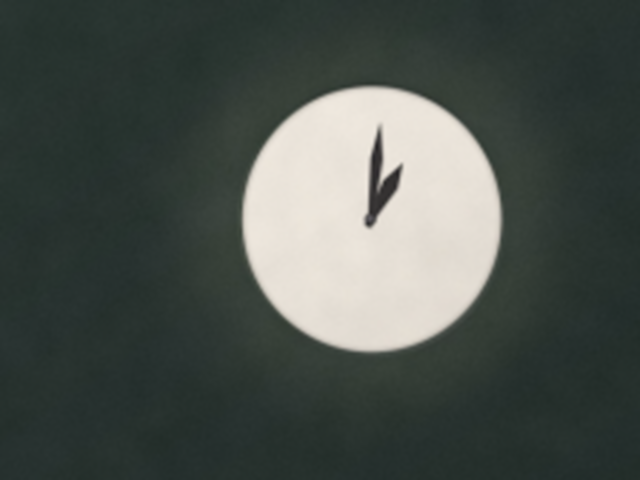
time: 1:01
